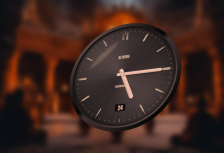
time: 5:15
